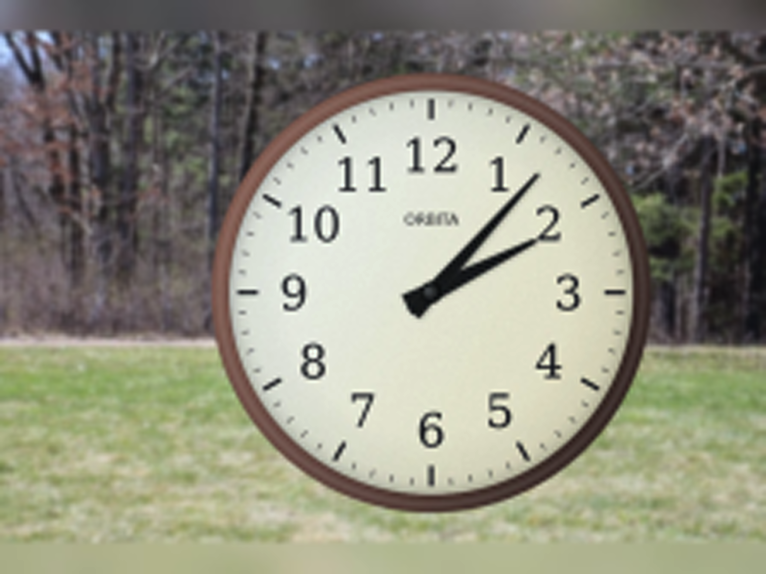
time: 2:07
